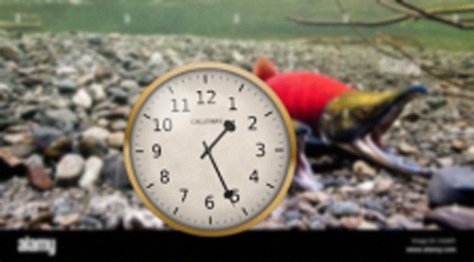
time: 1:26
